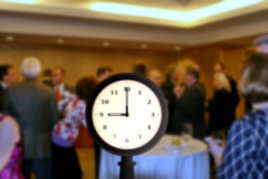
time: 9:00
